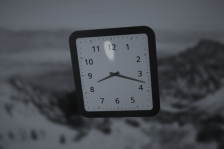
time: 8:18
